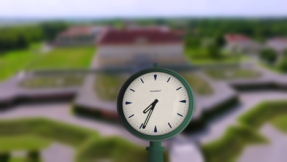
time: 7:34
